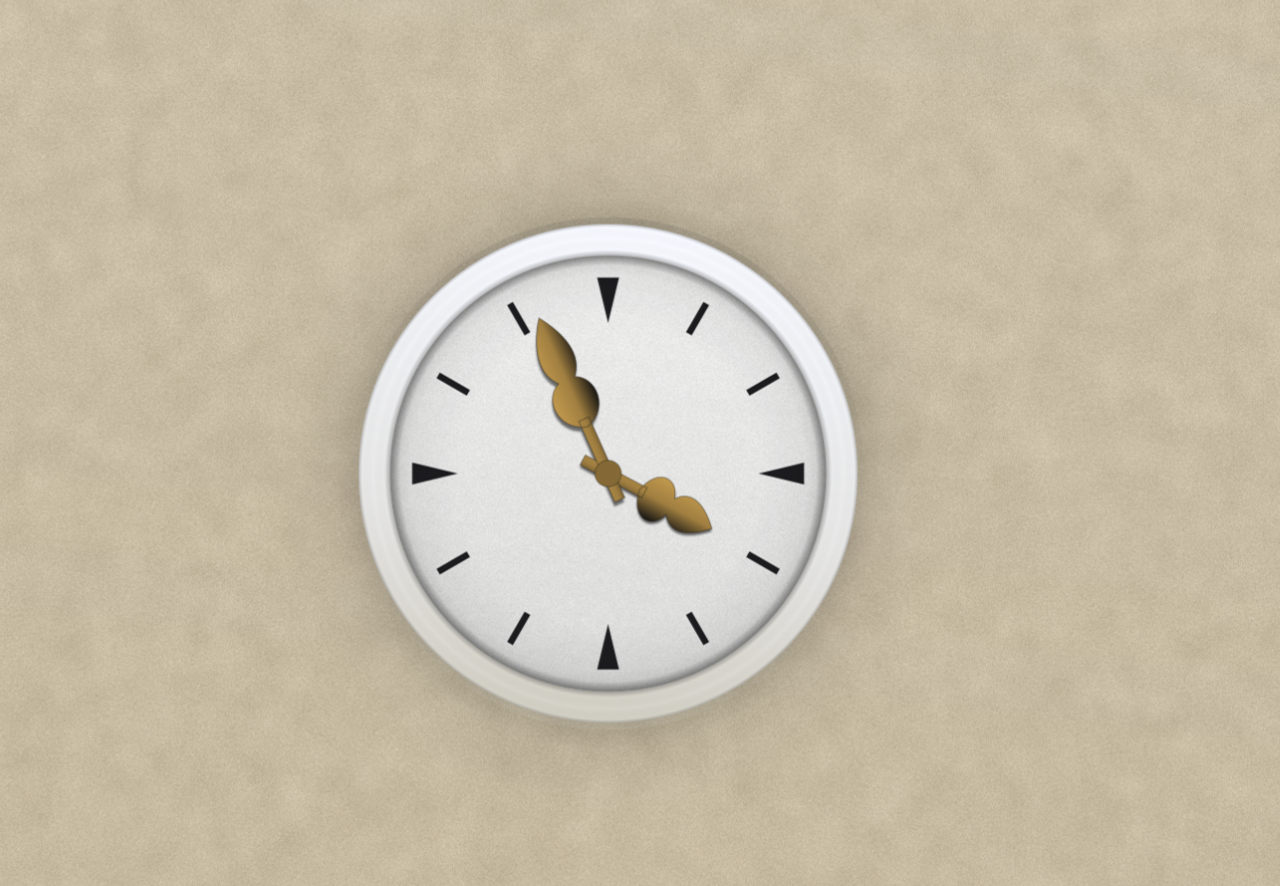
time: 3:56
